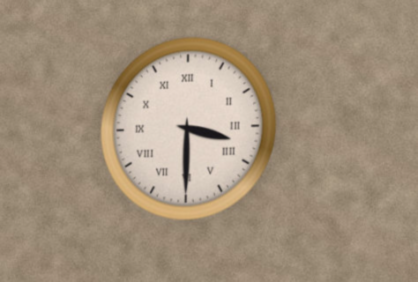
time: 3:30
